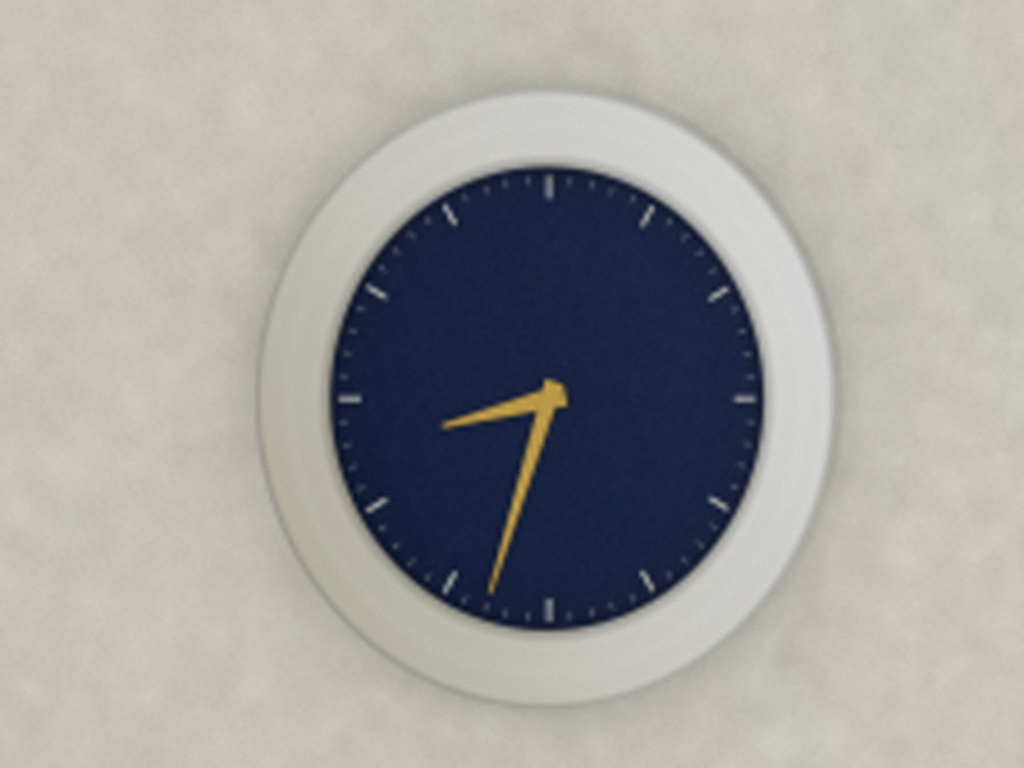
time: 8:33
